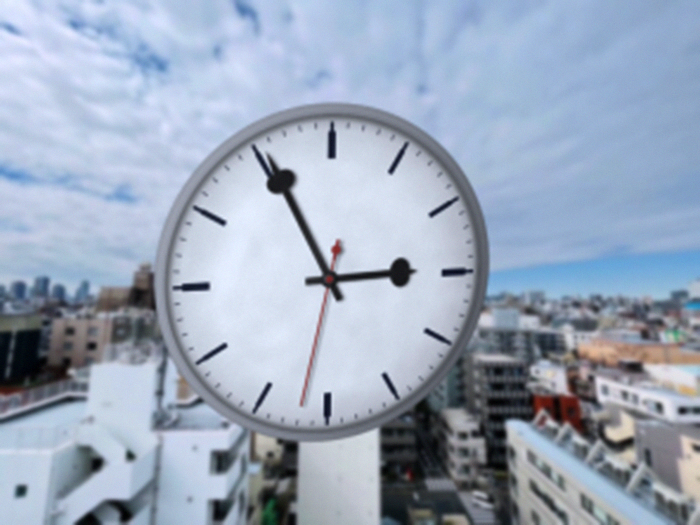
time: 2:55:32
